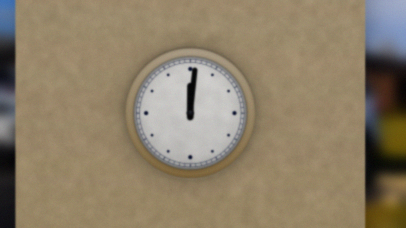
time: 12:01
